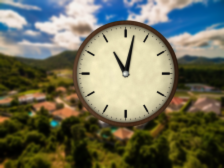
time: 11:02
